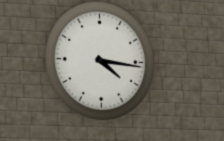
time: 4:16
